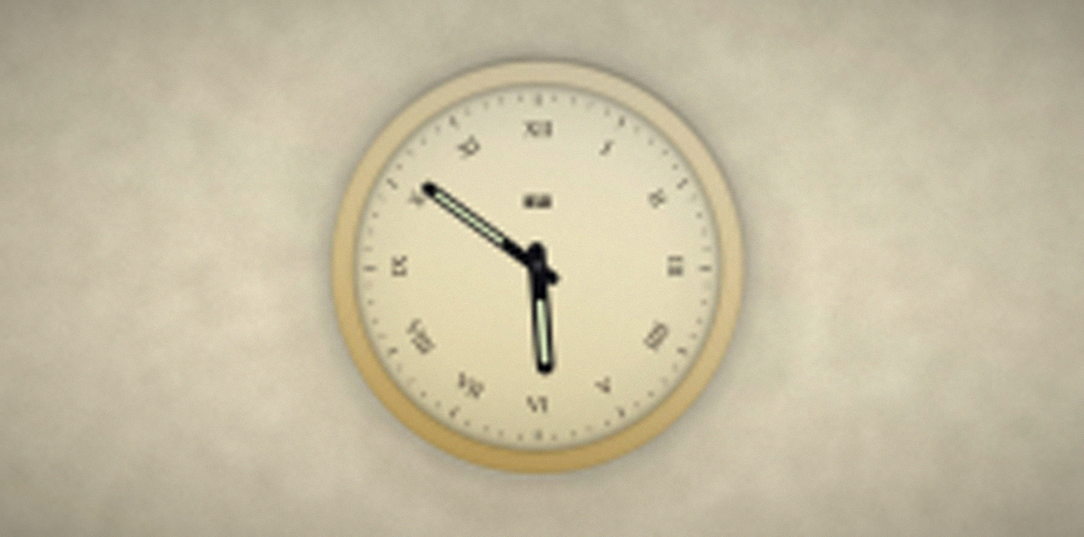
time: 5:51
